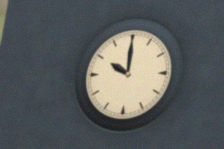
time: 10:00
